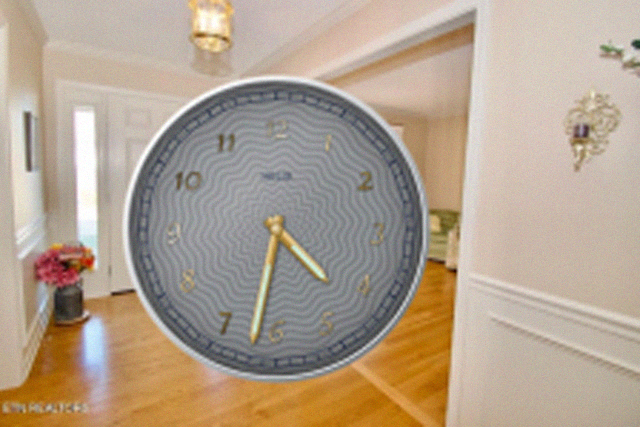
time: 4:32
